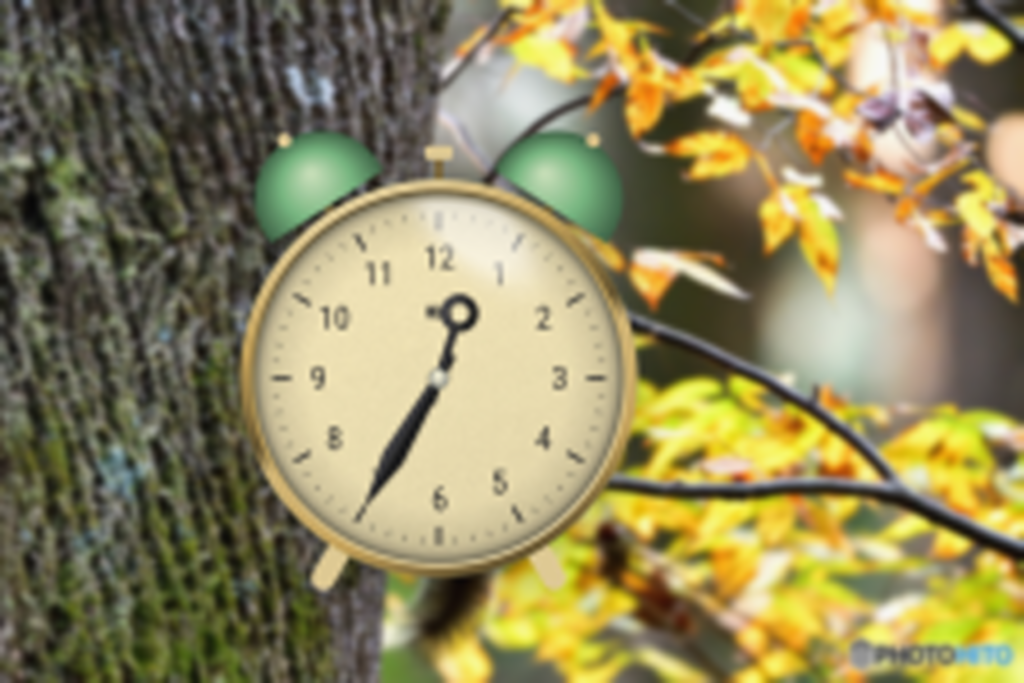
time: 12:35
